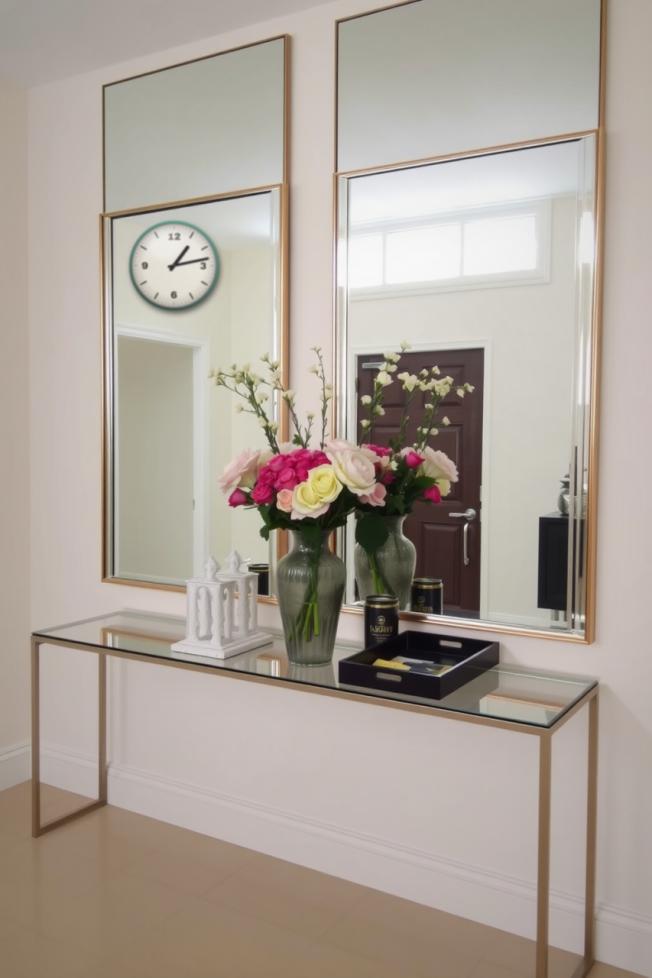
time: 1:13
